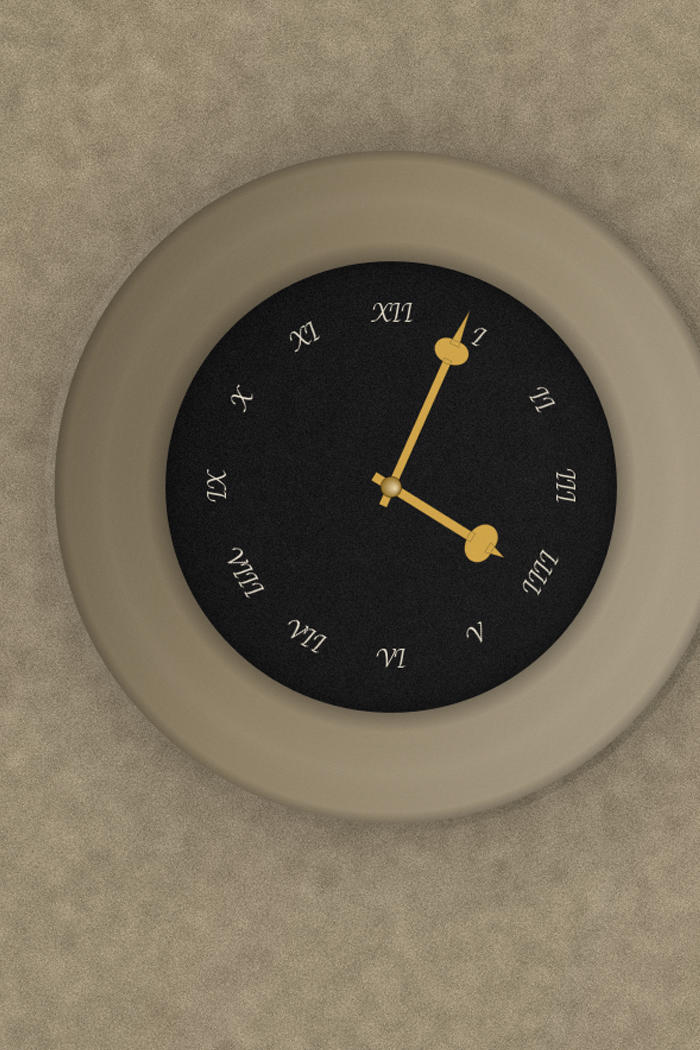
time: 4:04
